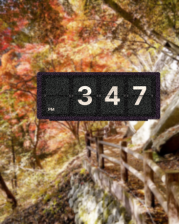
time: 3:47
